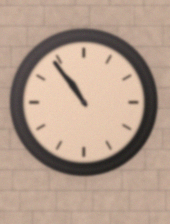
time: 10:54
